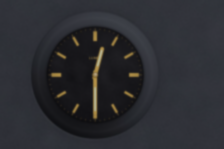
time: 12:30
